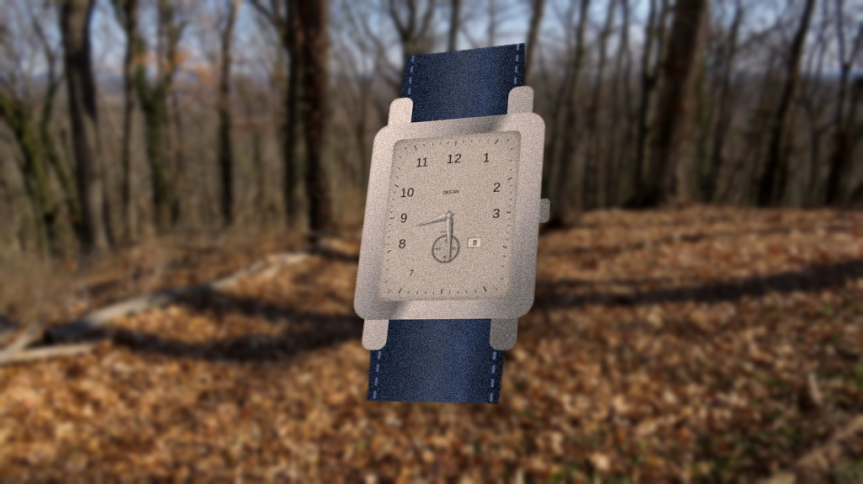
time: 8:29
